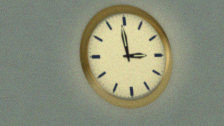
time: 2:59
